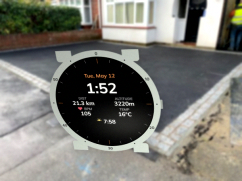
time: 1:52
